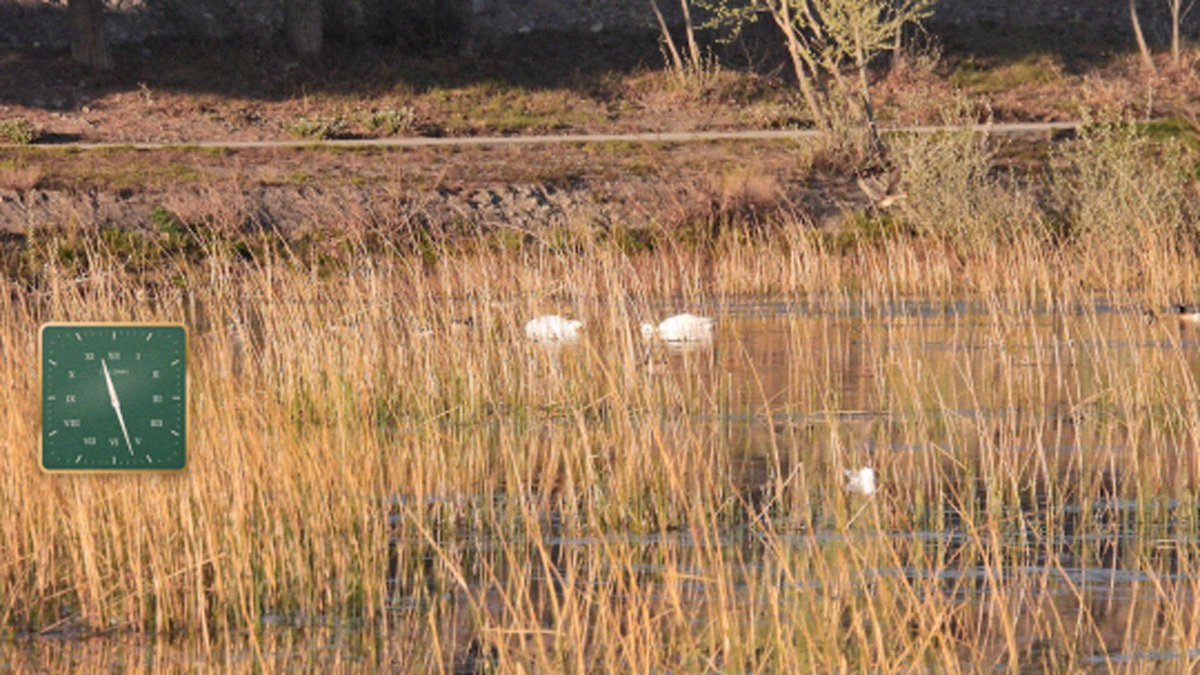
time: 11:27
